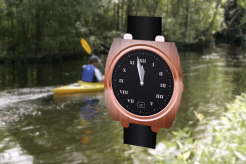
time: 11:58
